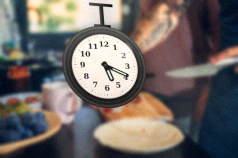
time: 5:19
